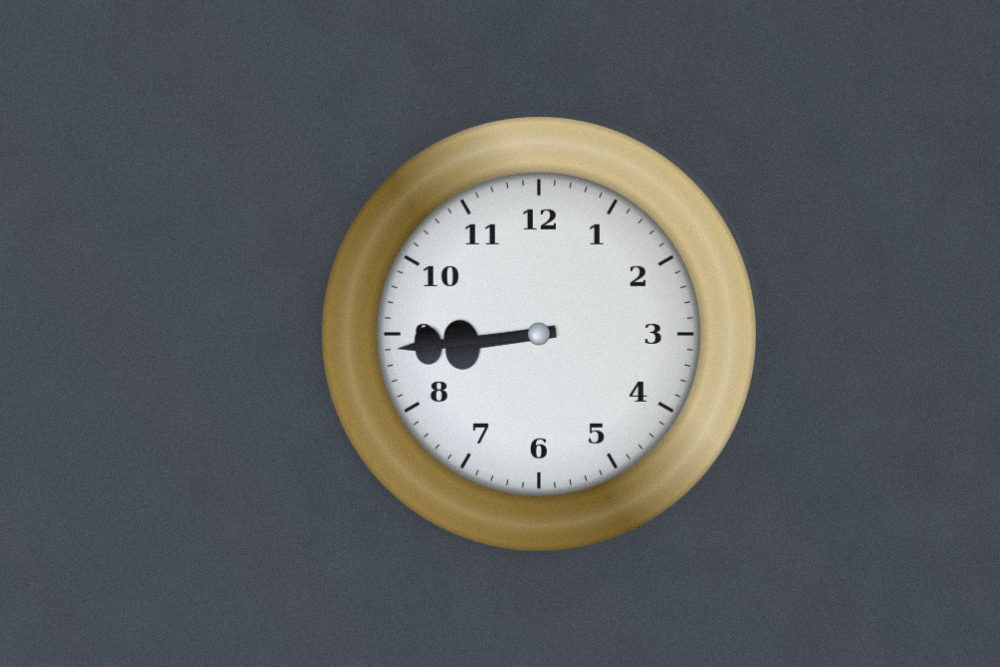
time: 8:44
